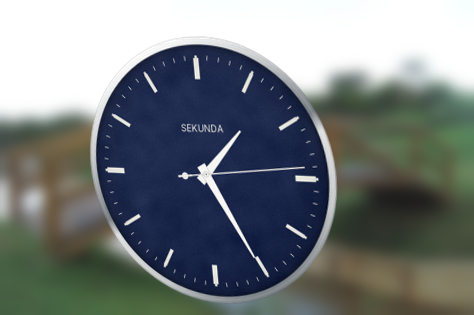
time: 1:25:14
